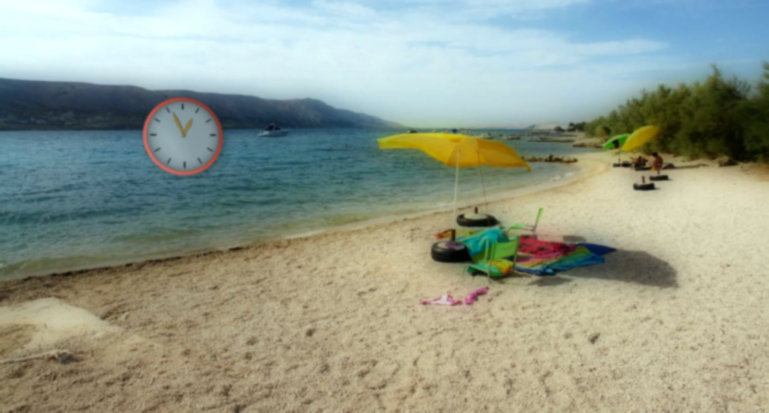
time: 12:56
